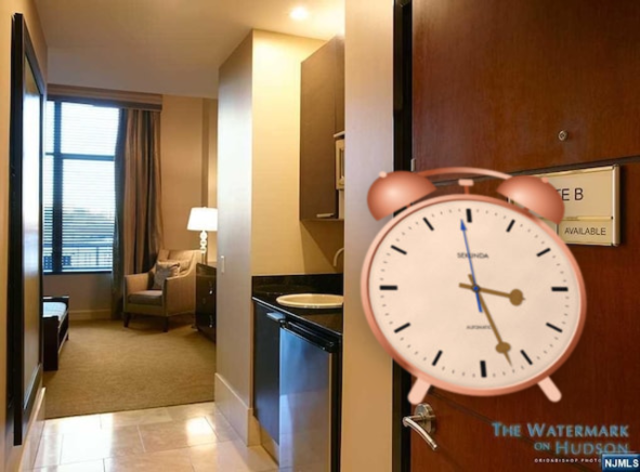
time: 3:26:59
